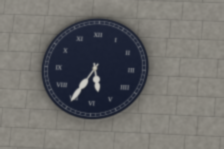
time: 5:35
